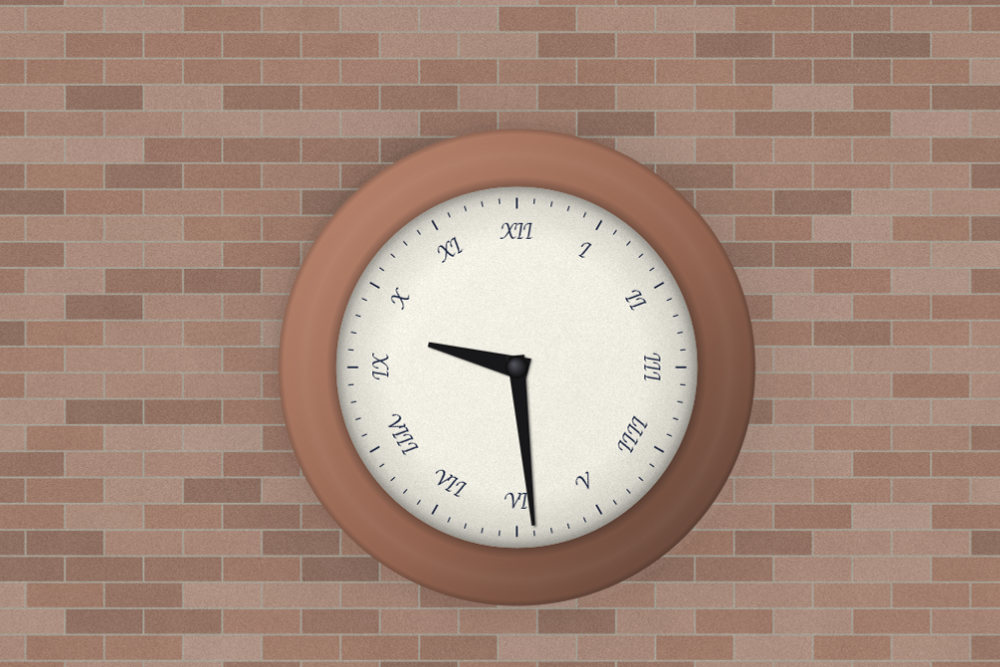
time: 9:29
